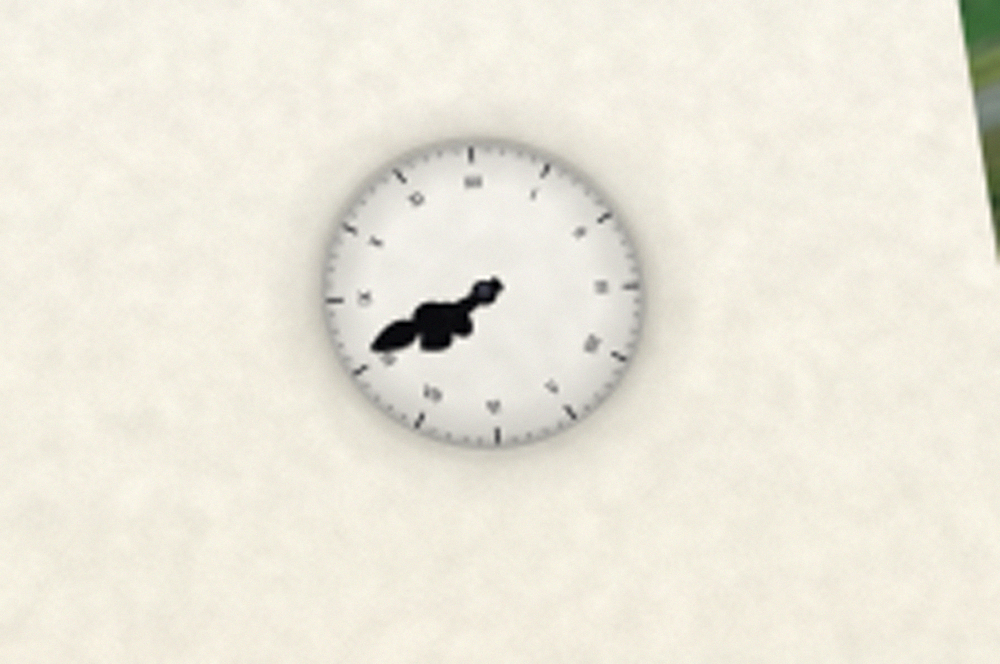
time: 7:41
